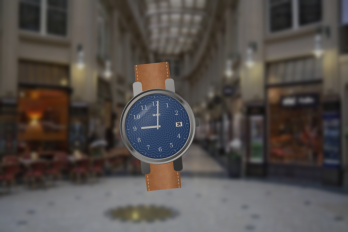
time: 9:01
